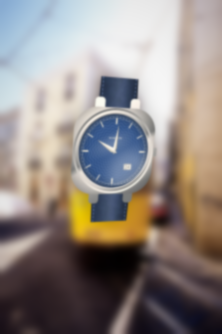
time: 10:01
